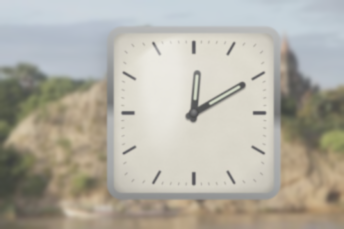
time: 12:10
